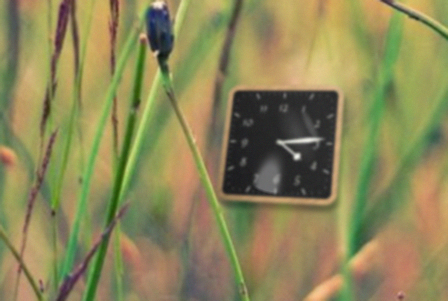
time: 4:14
